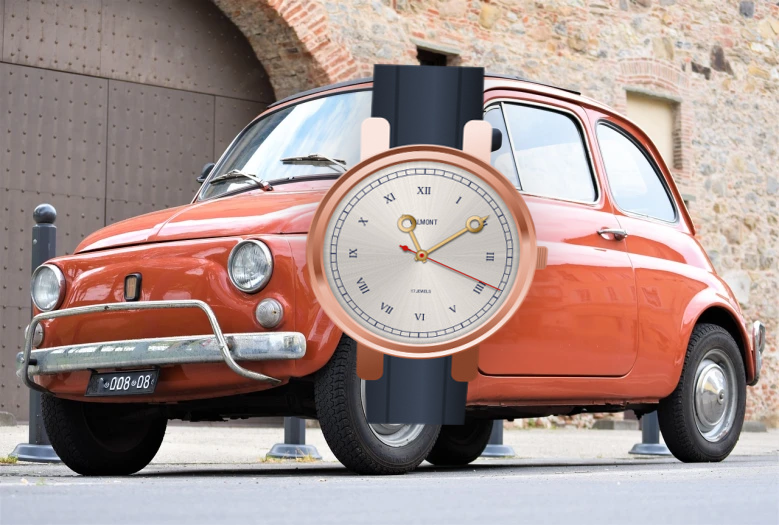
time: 11:09:19
